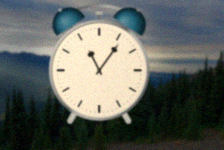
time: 11:06
